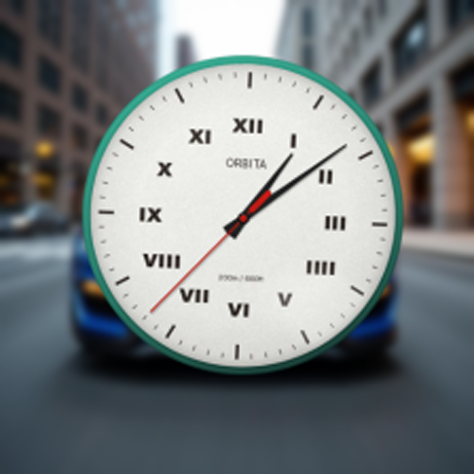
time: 1:08:37
